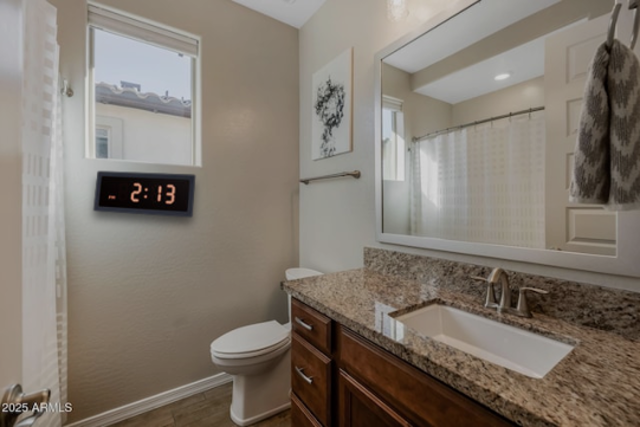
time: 2:13
